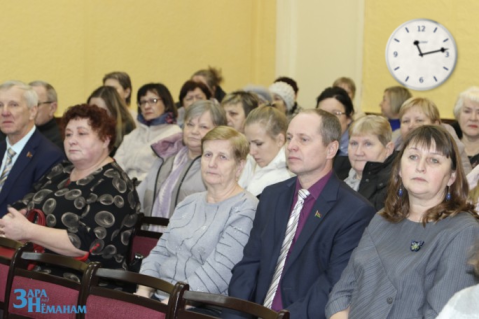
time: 11:13
